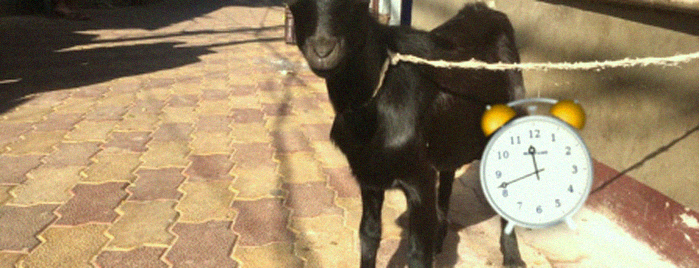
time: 11:42
